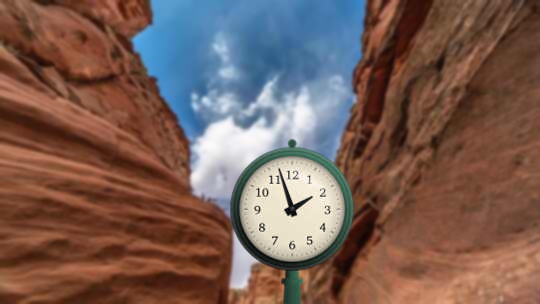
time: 1:57
